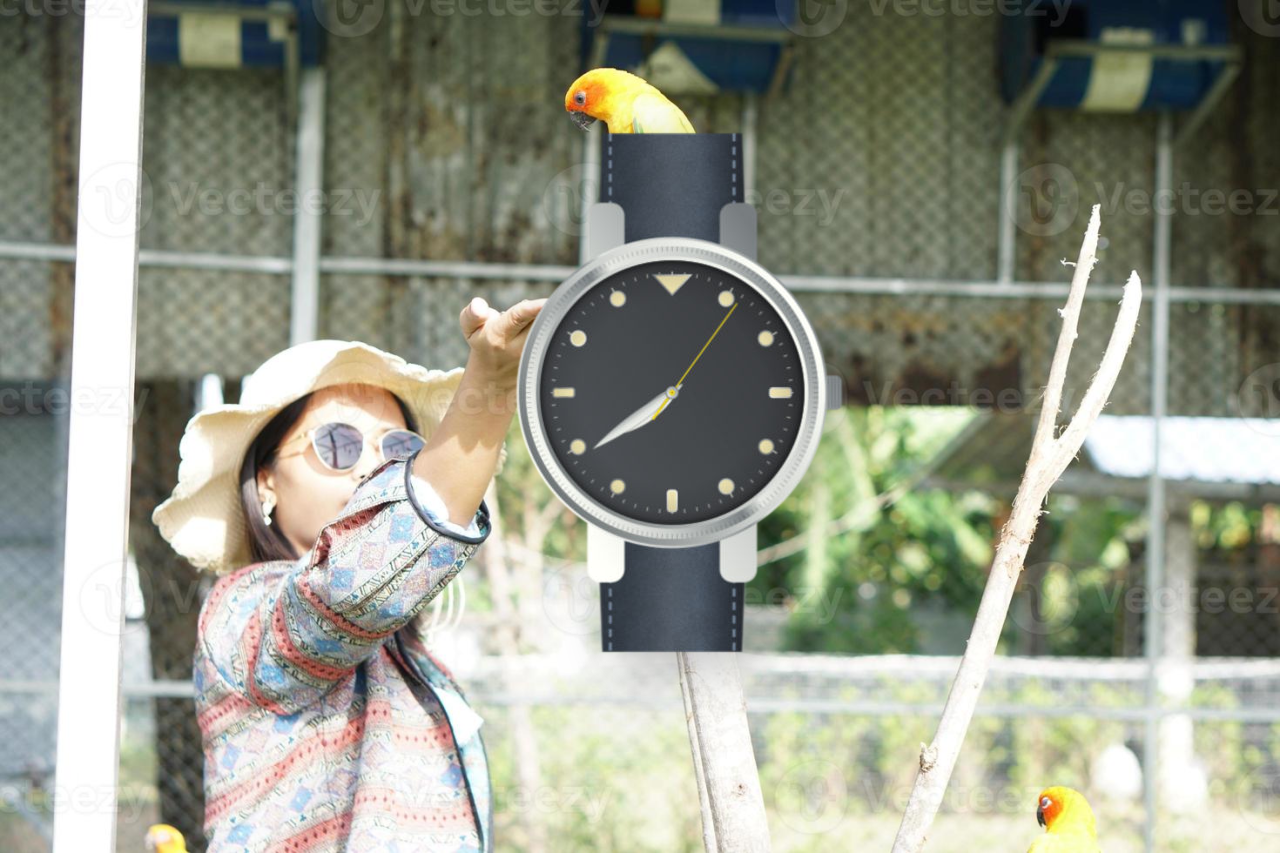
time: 7:39:06
